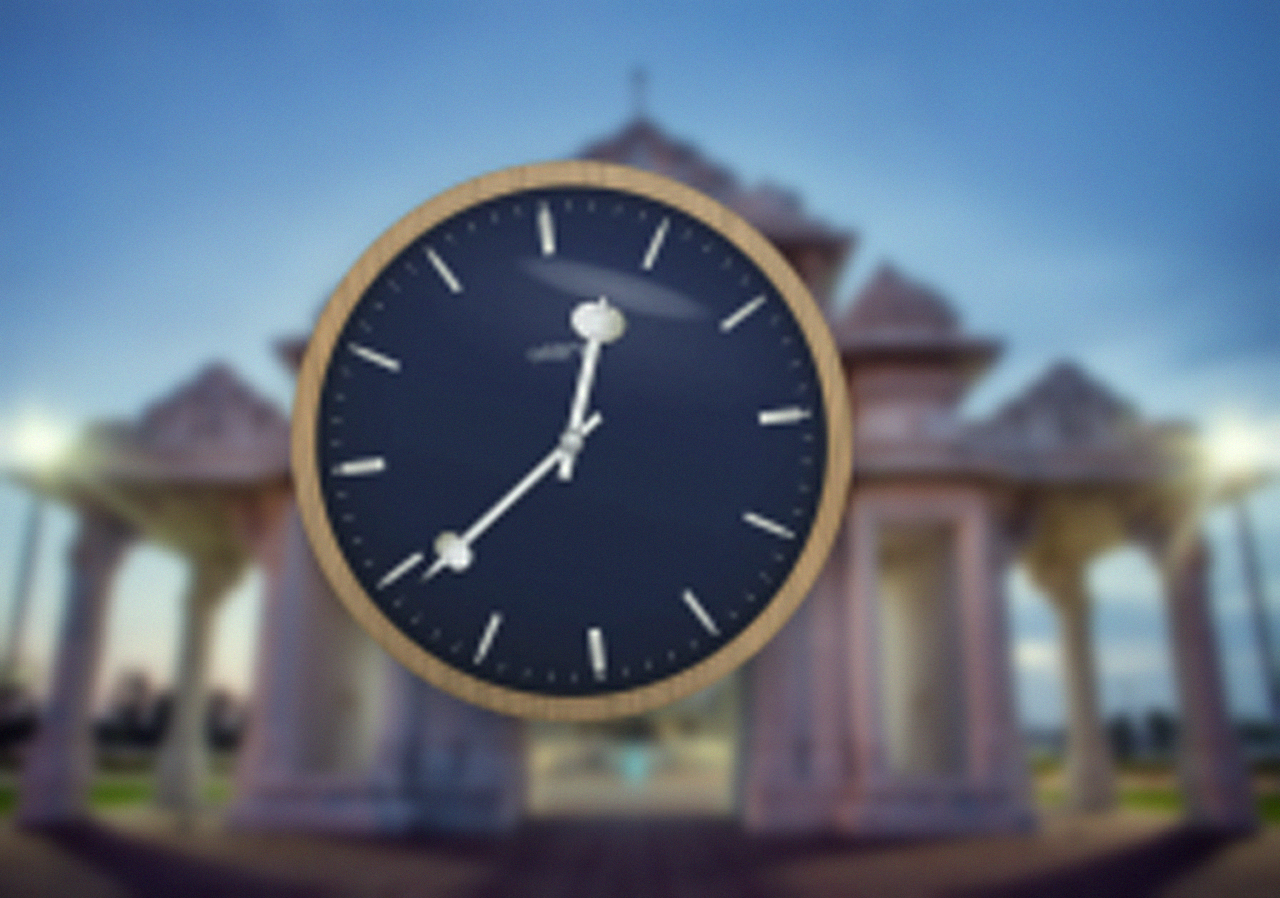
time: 12:39
